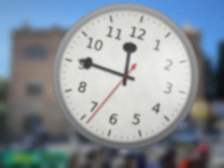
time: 11:45:34
